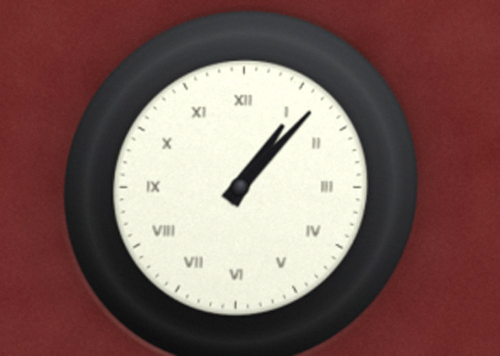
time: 1:07
